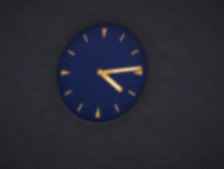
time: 4:14
